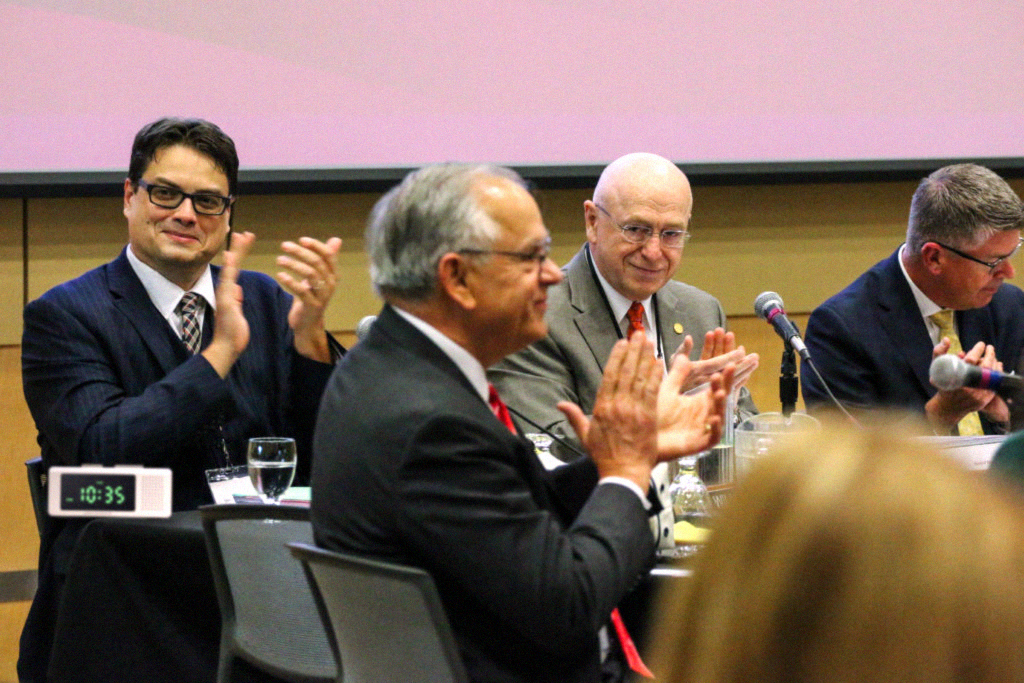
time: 10:35
